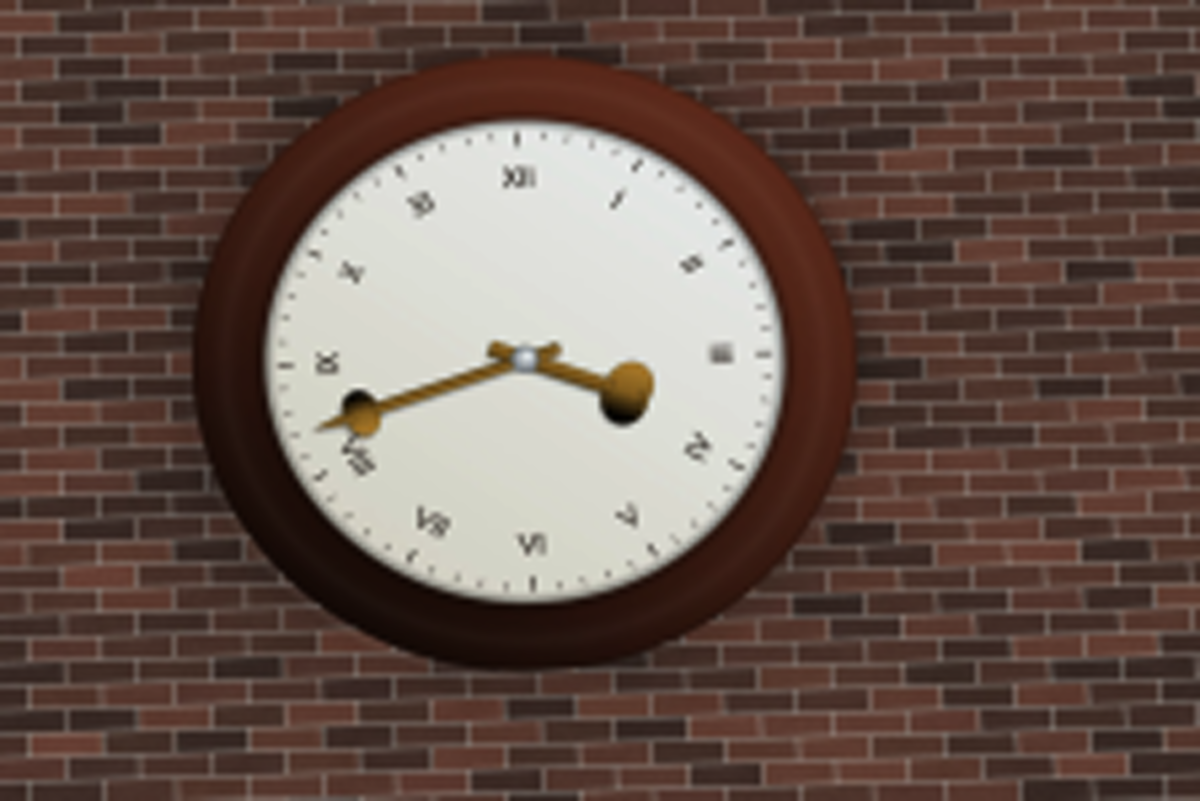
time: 3:42
